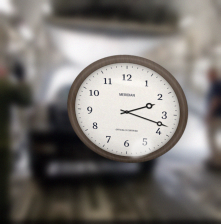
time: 2:18
